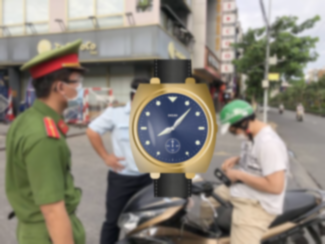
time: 8:07
